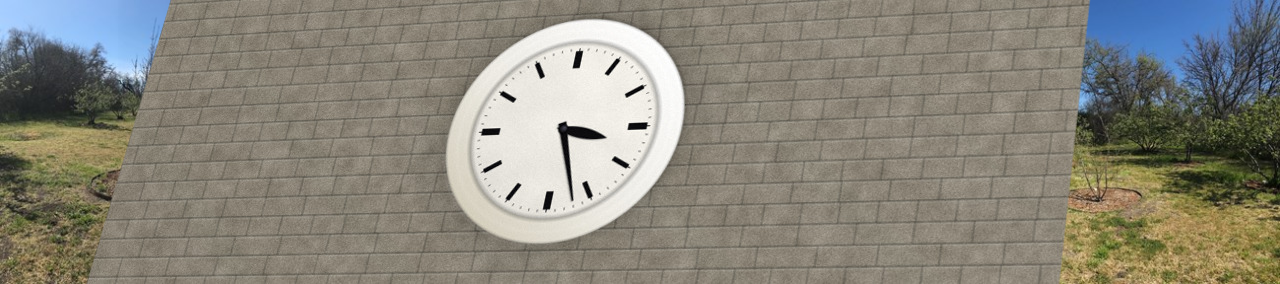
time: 3:27
